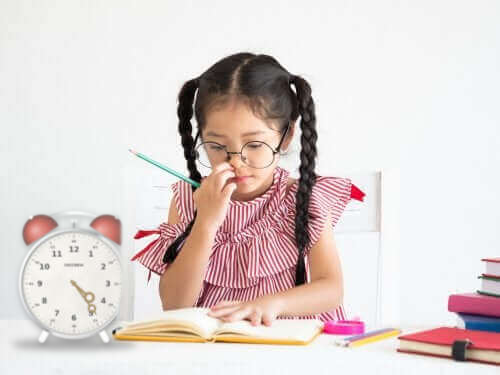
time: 4:24
